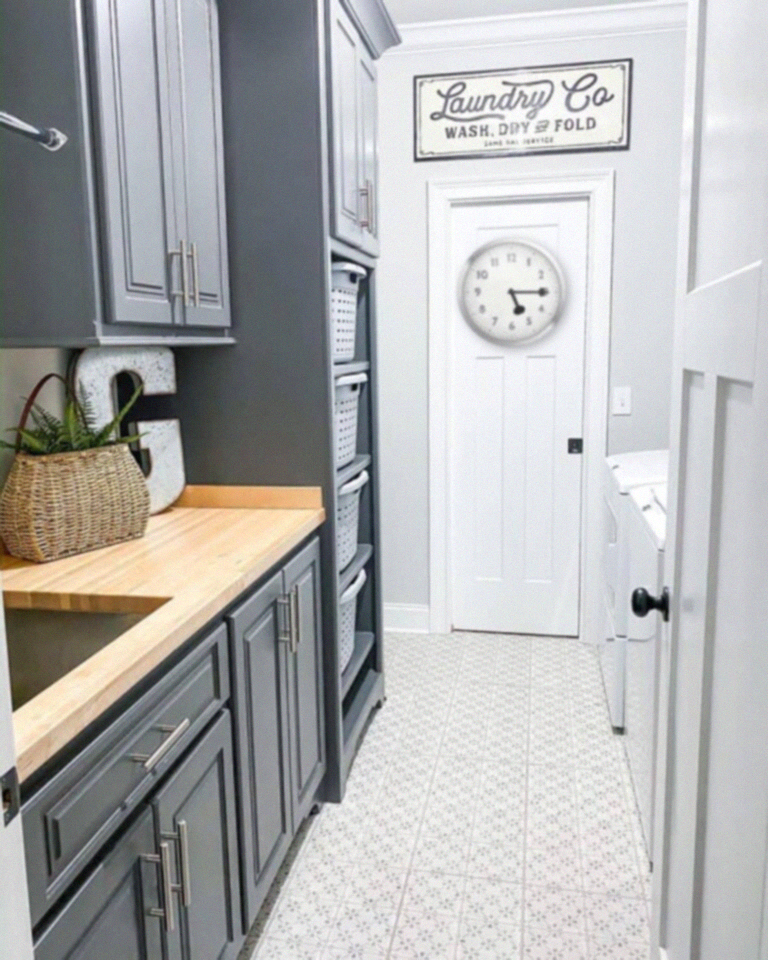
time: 5:15
